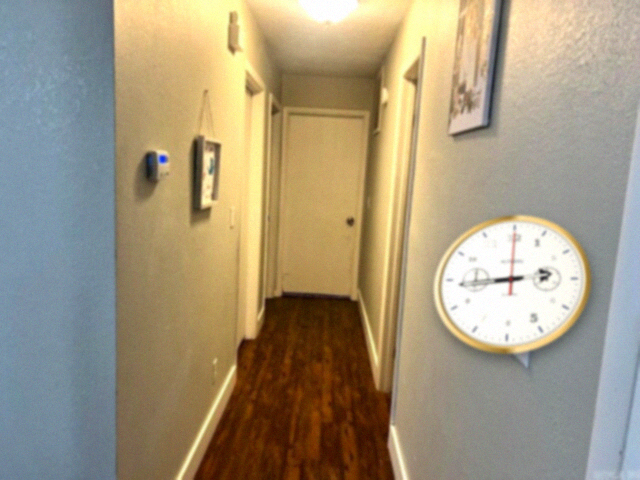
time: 2:44
